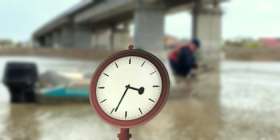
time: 3:34
